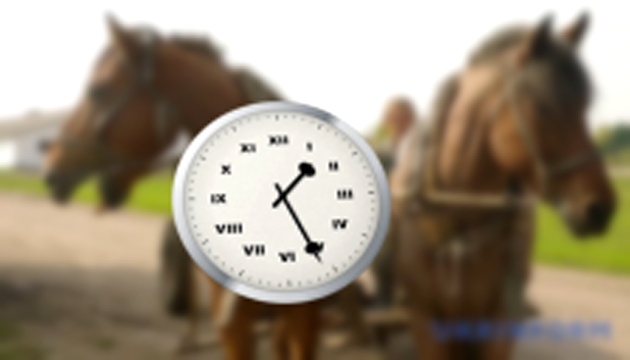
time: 1:26
